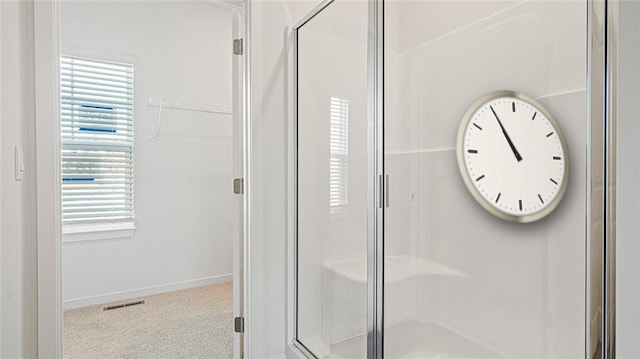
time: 10:55
